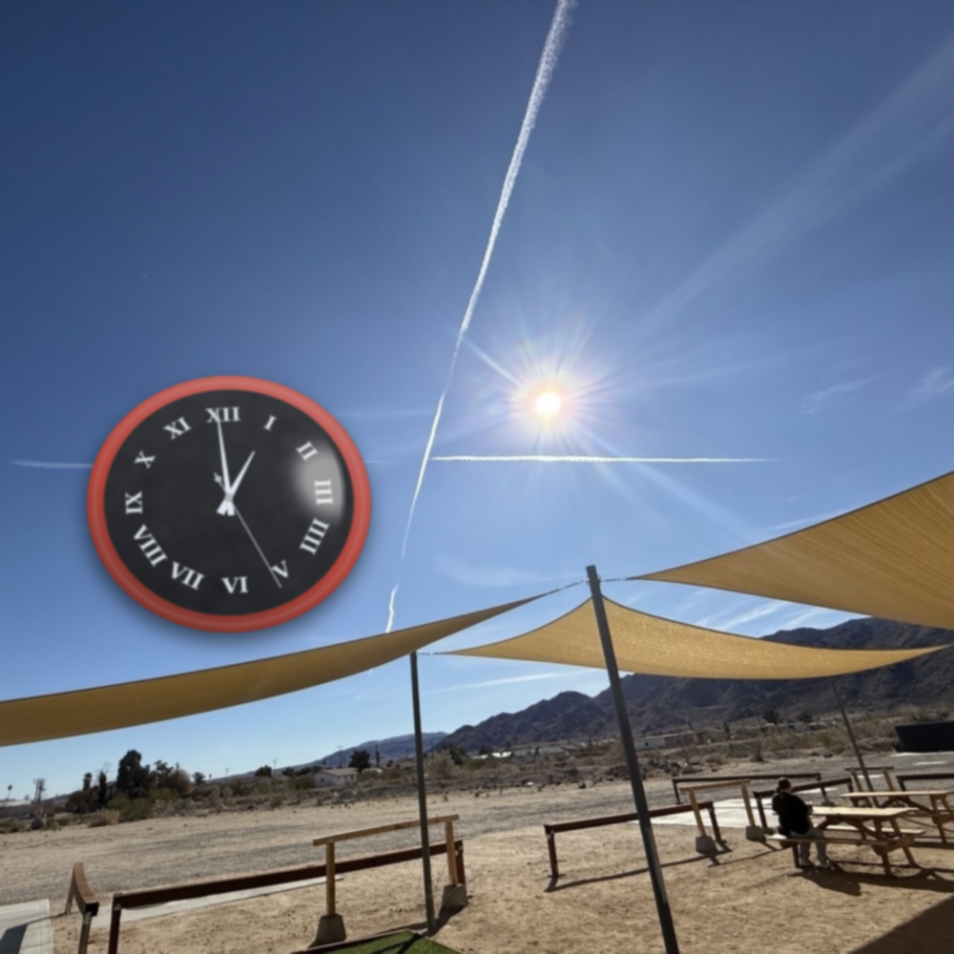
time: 12:59:26
